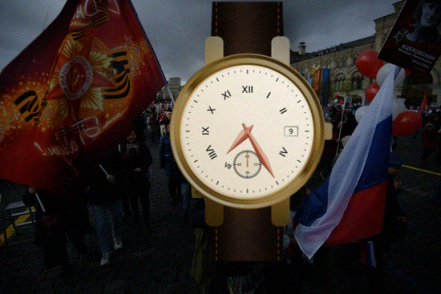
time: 7:25
